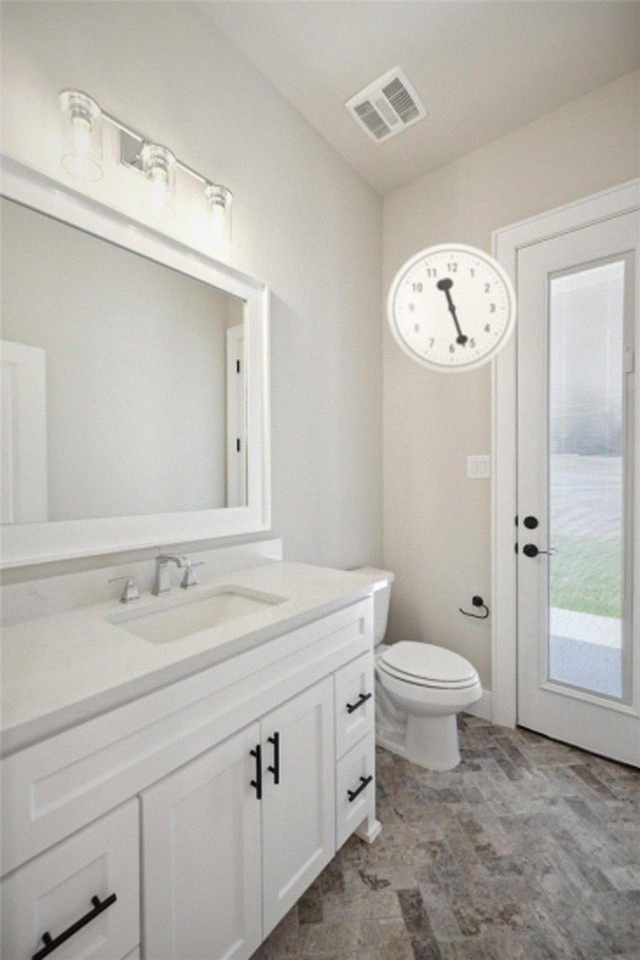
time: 11:27
